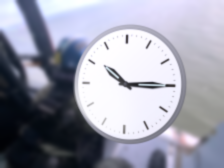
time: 10:15
